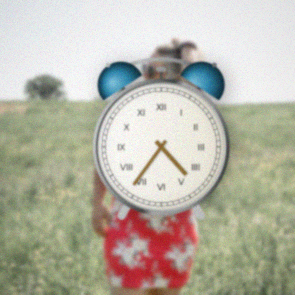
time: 4:36
